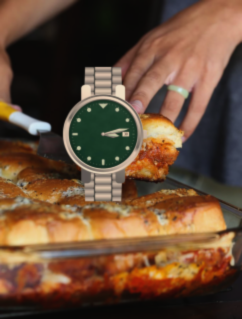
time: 3:13
